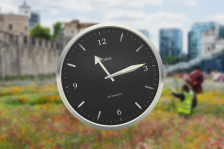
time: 11:14
